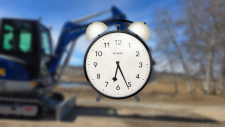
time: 6:26
